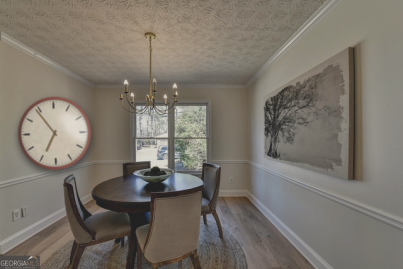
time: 6:54
